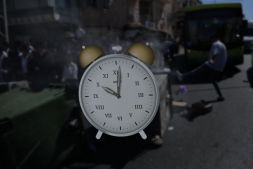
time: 10:01
